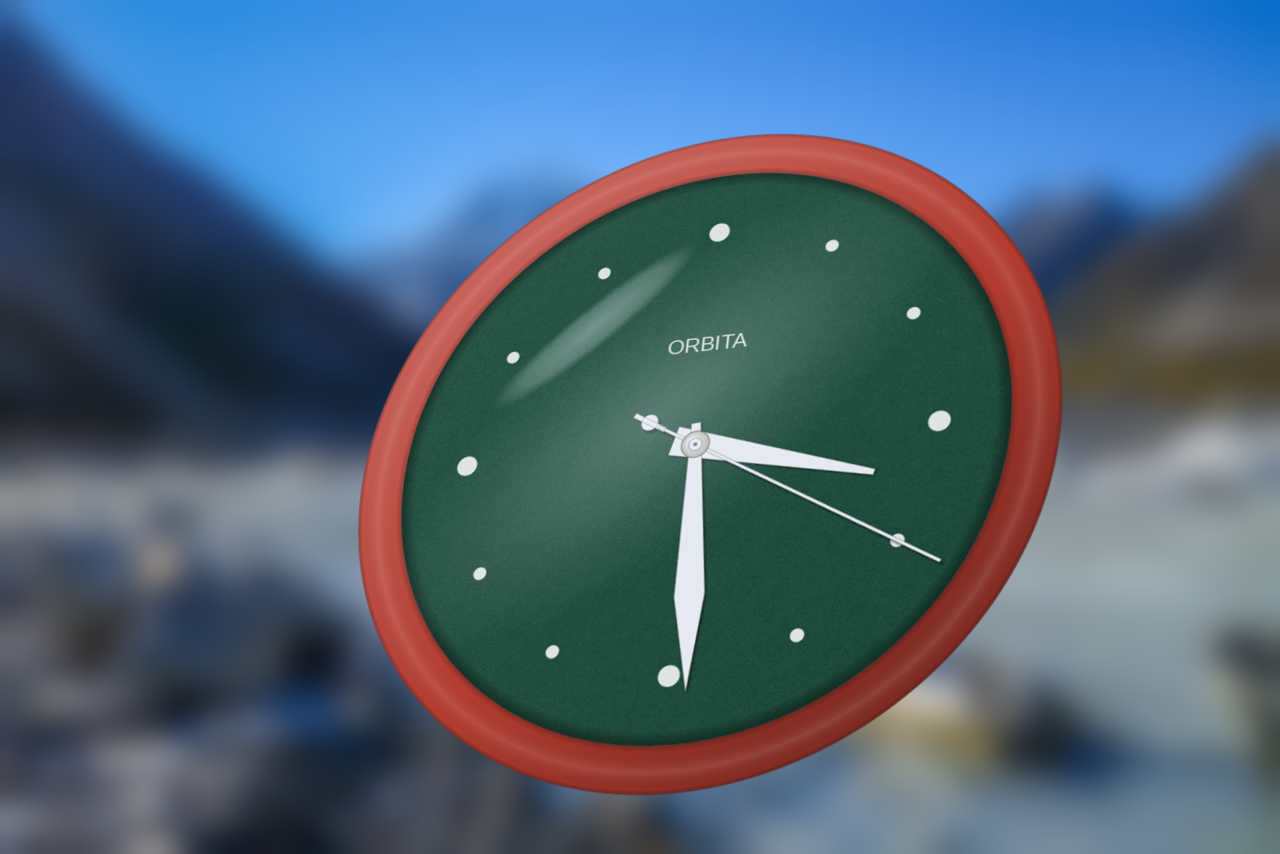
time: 3:29:20
